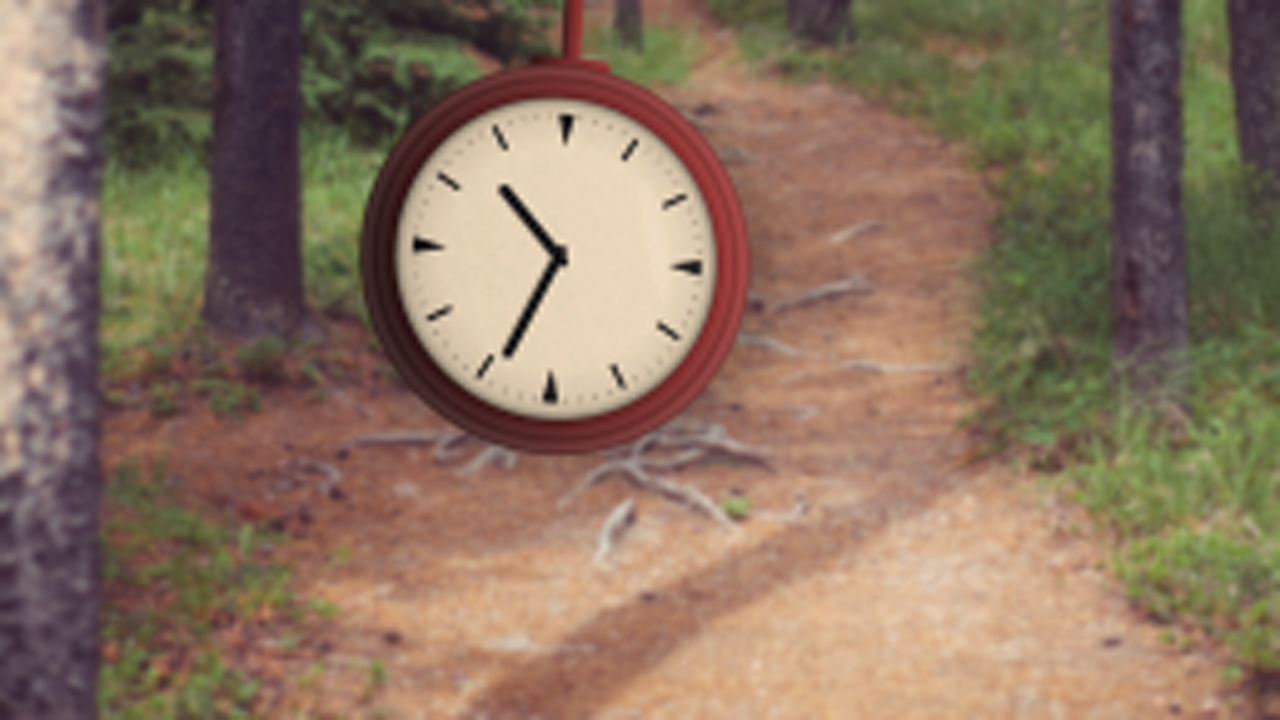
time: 10:34
